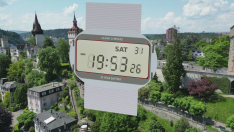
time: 19:53:26
